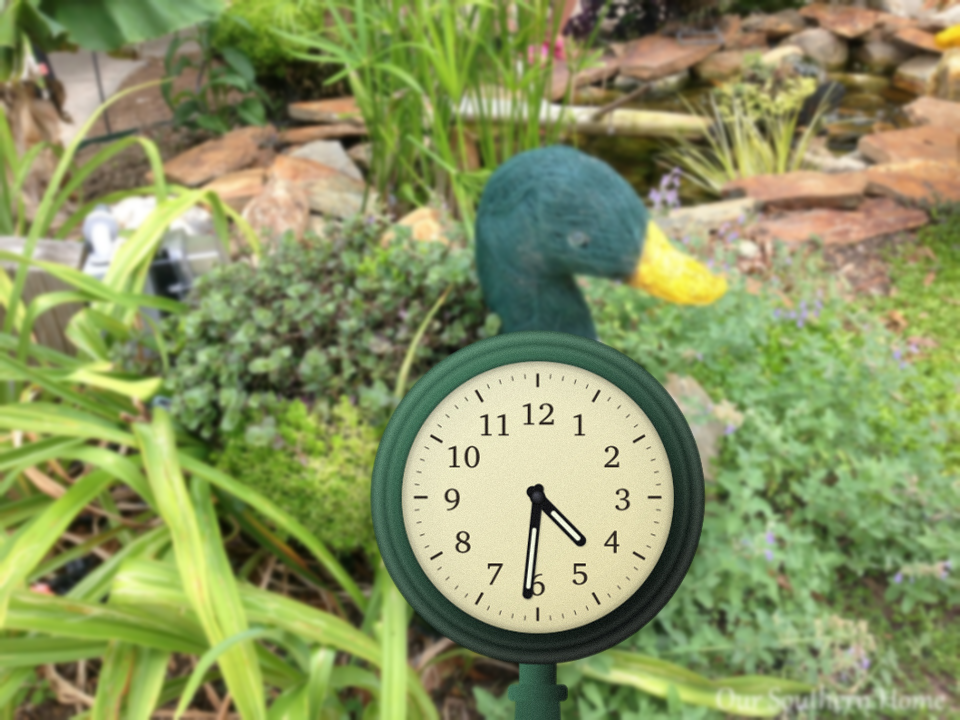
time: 4:31
